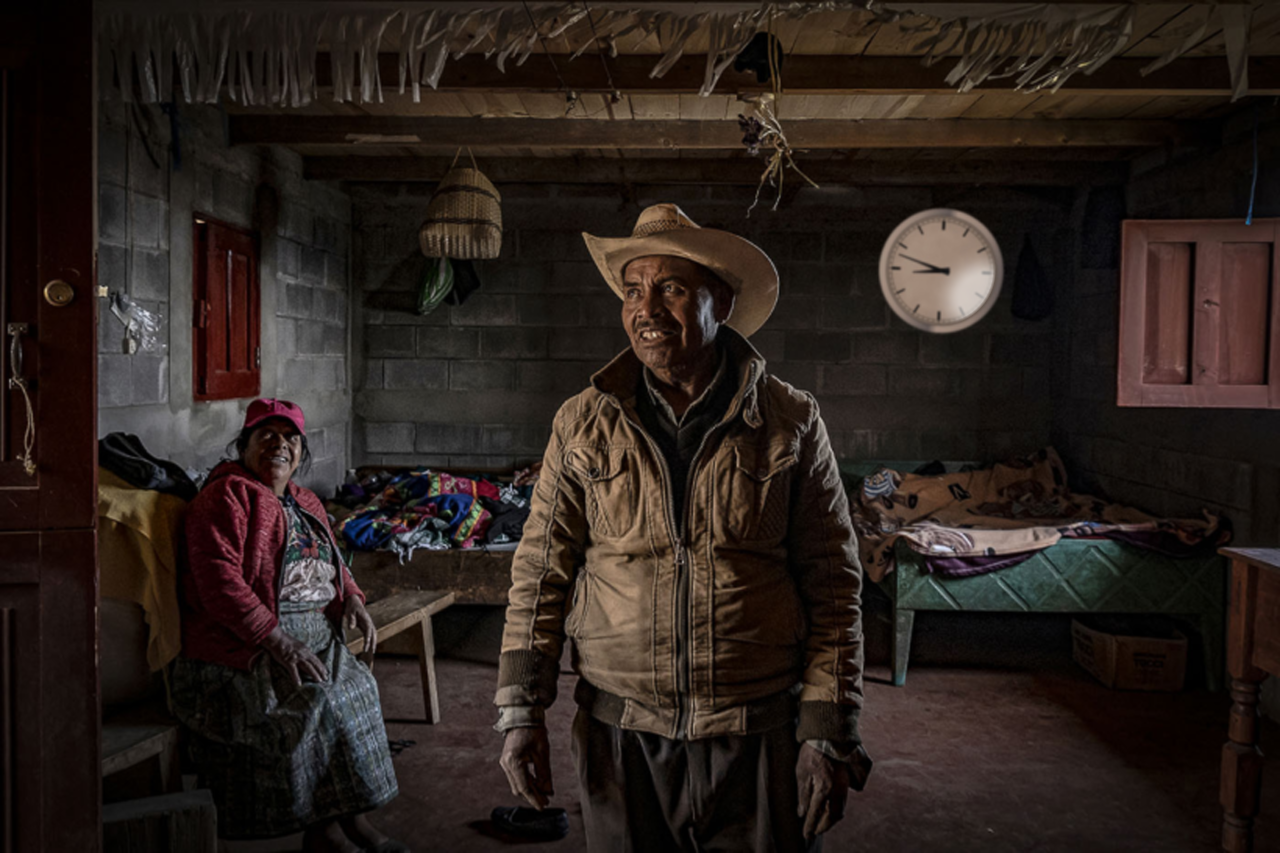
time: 8:48
